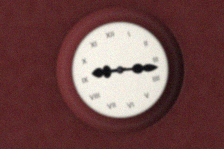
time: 9:17
